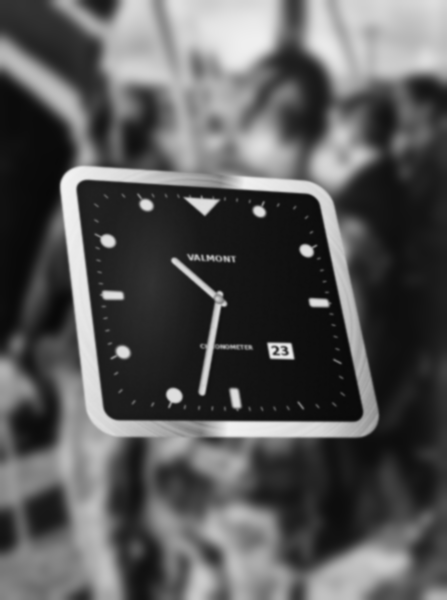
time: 10:33
